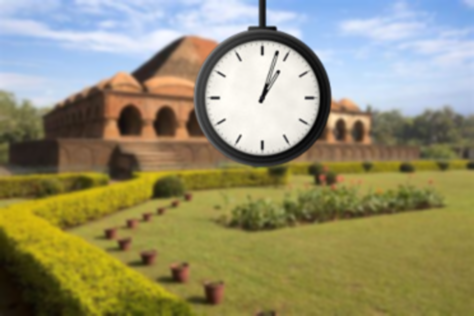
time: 1:03
